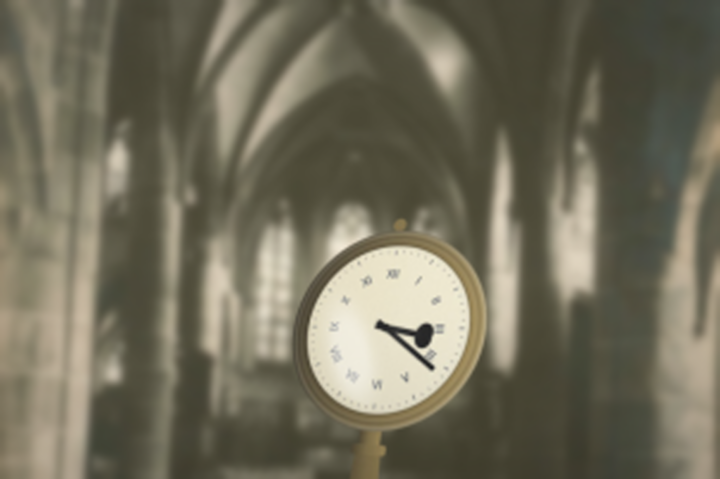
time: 3:21
